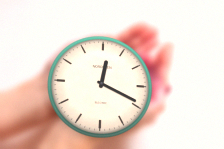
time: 12:19
